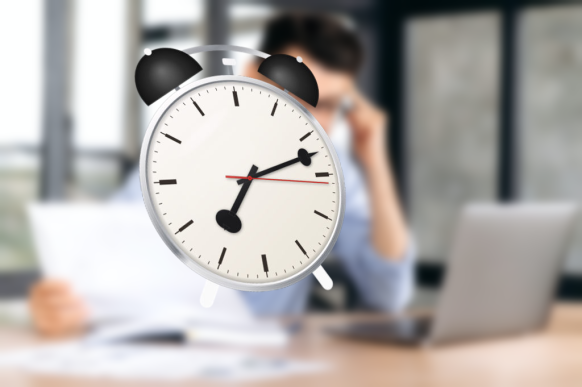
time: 7:12:16
